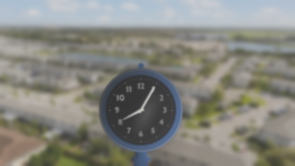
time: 8:05
